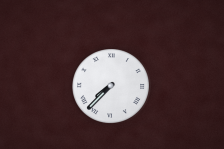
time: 7:37
